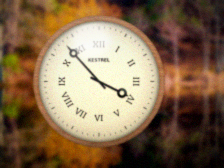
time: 3:53
